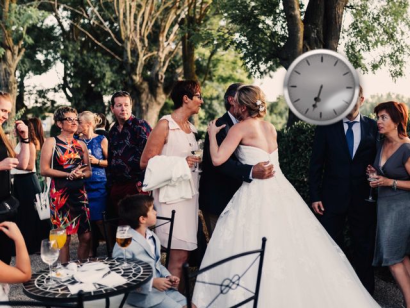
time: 6:33
